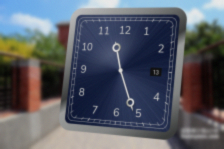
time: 11:26
